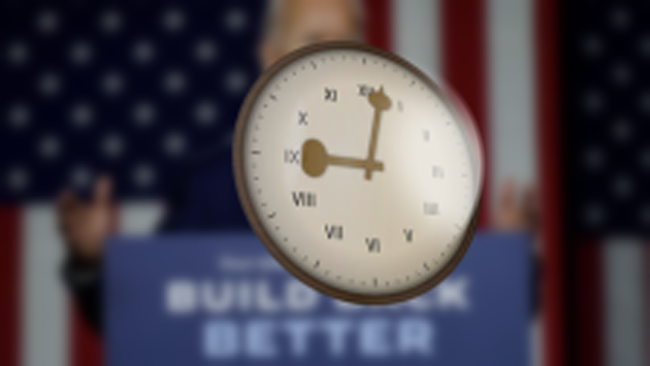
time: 9:02
